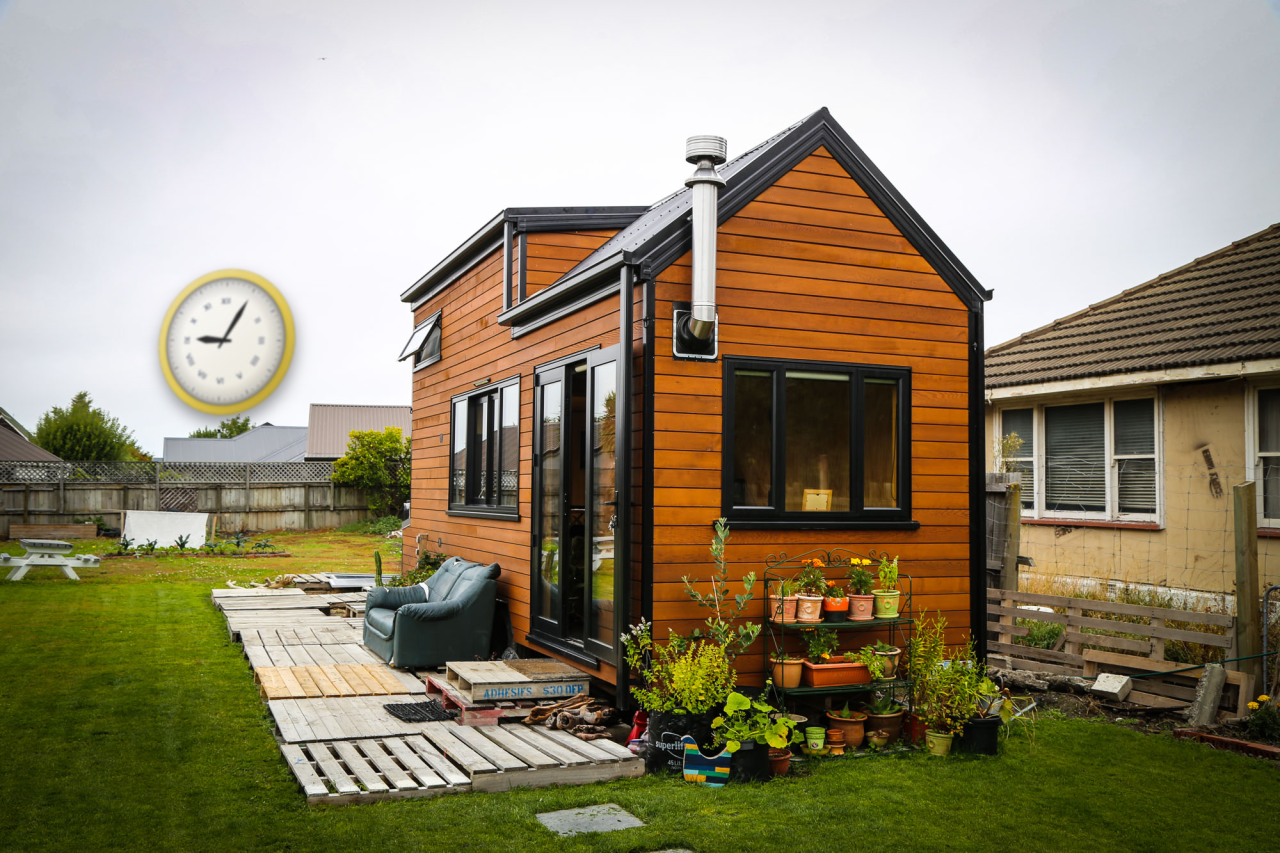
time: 9:05
